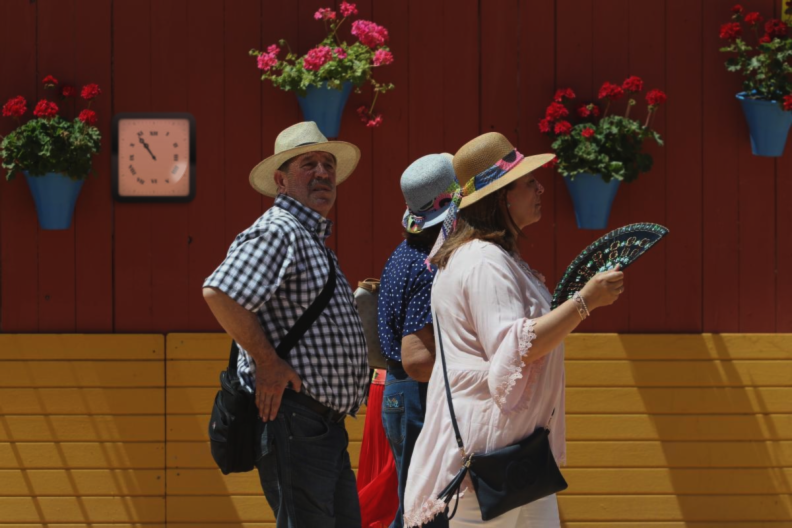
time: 10:54
